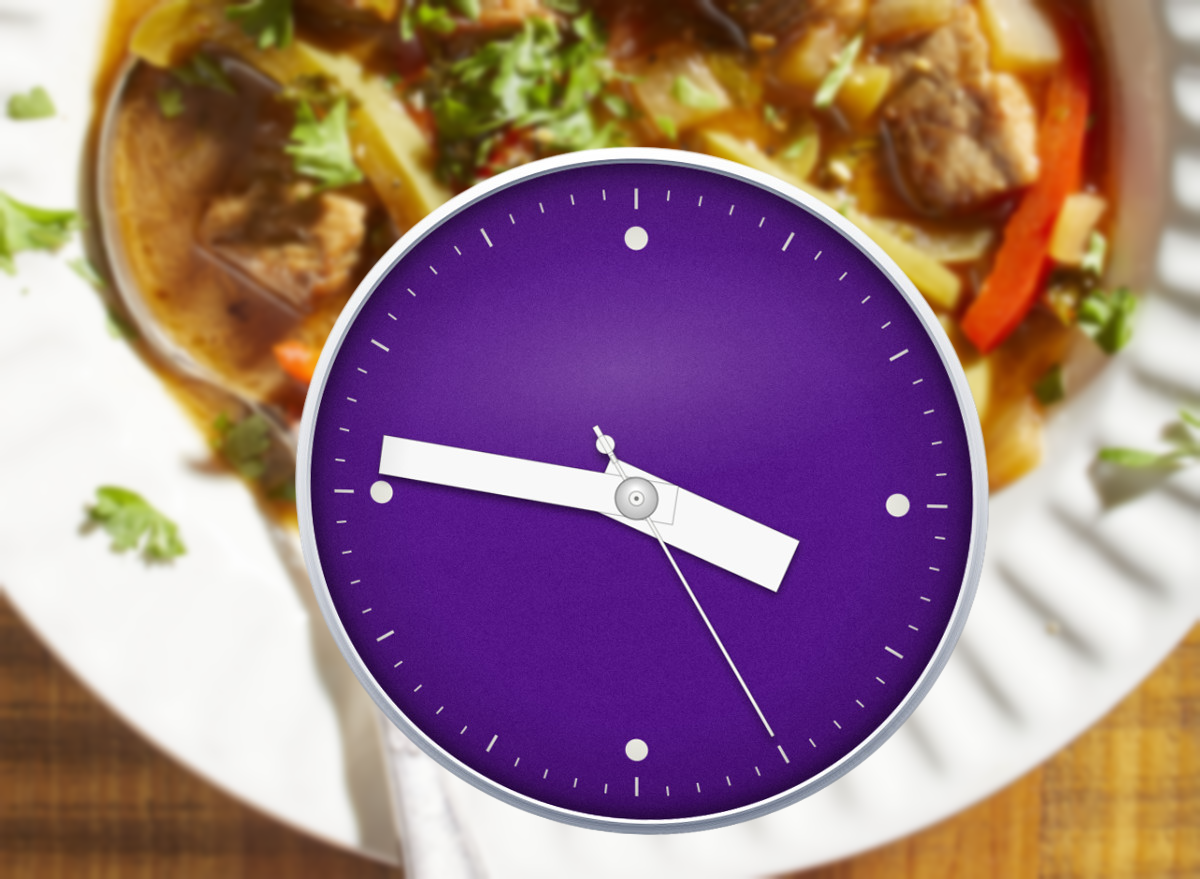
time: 3:46:25
